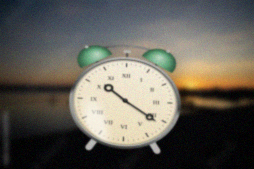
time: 10:21
